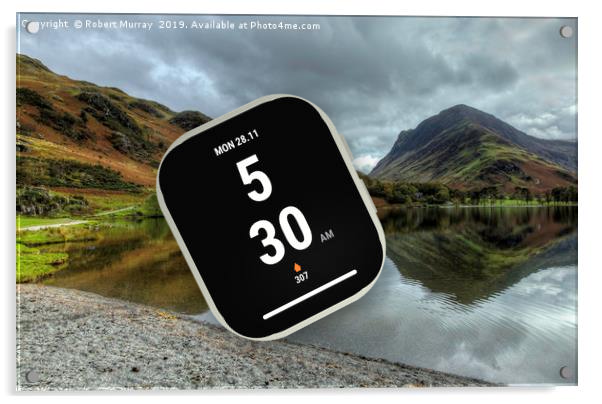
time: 5:30
